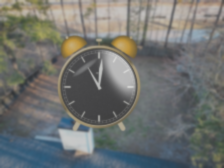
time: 11:01
